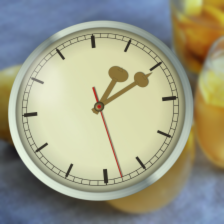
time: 1:10:28
